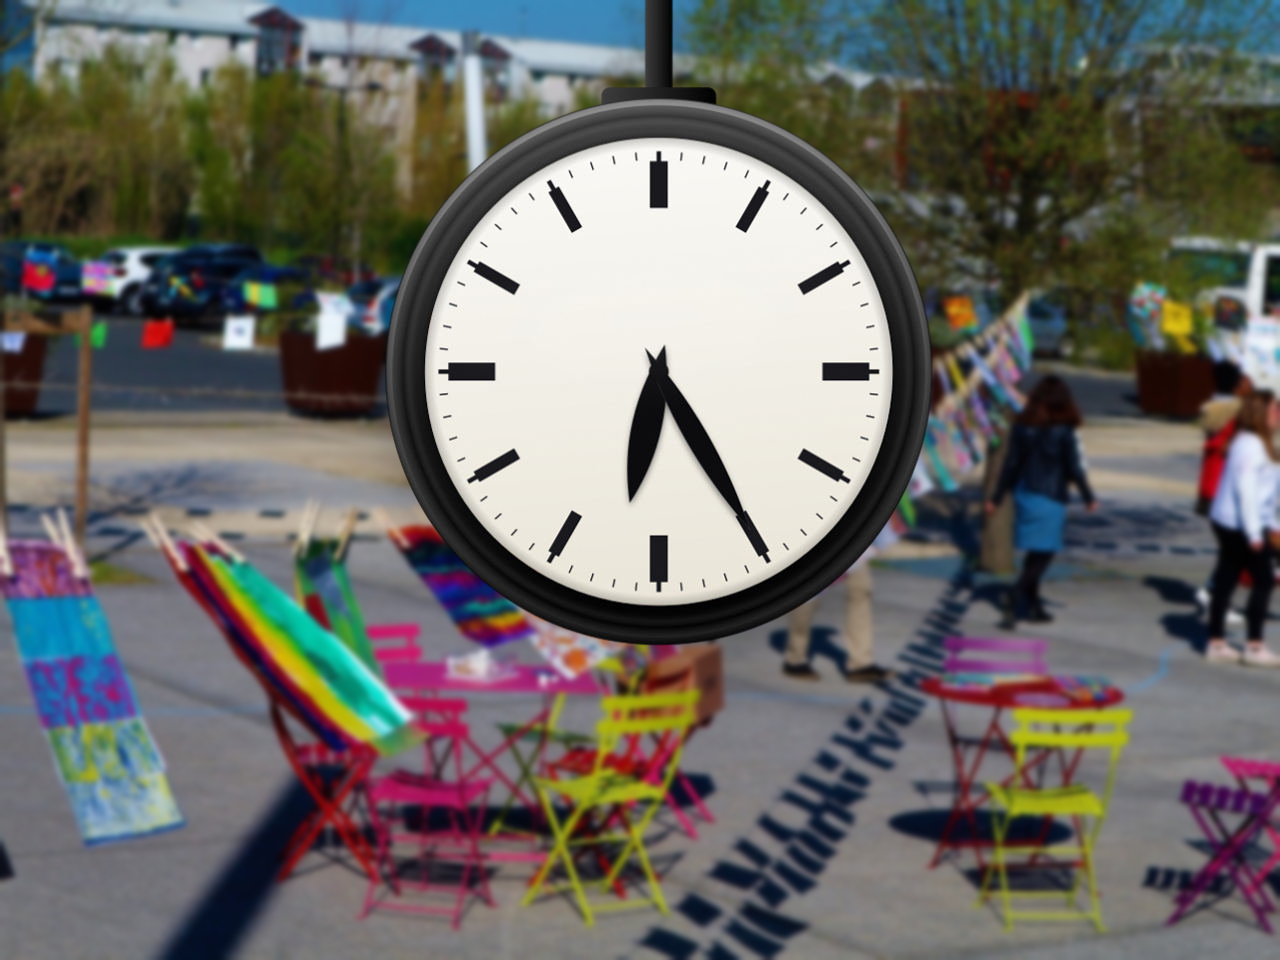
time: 6:25
